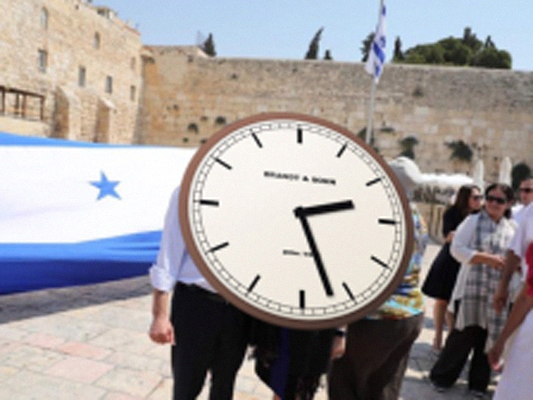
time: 2:27
